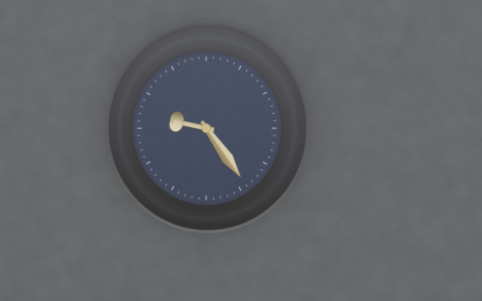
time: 9:24
